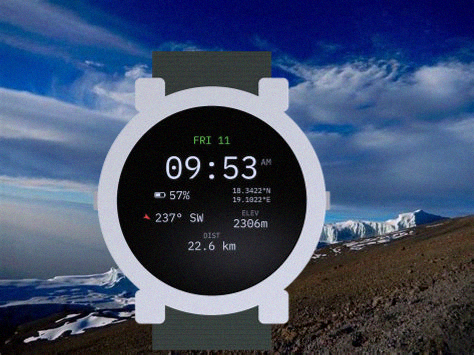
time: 9:53
